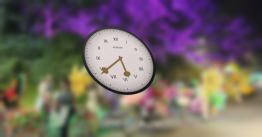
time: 5:39
